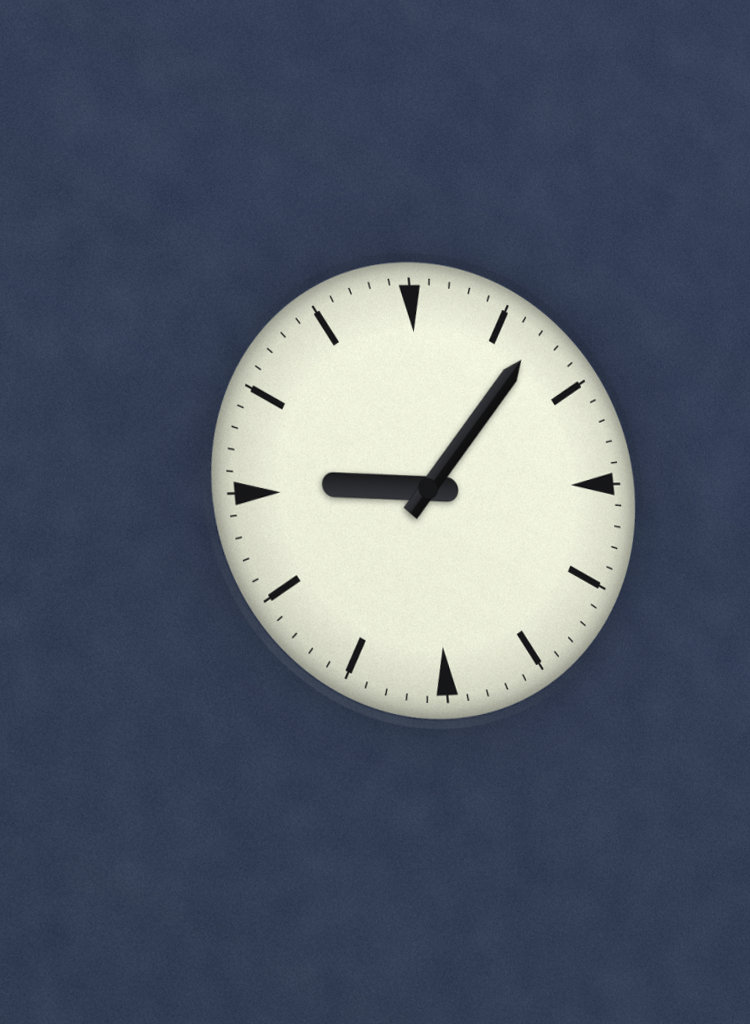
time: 9:07
